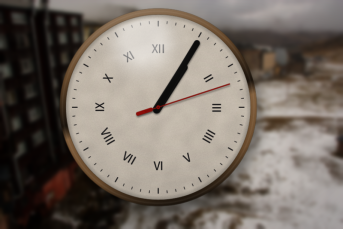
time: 1:05:12
